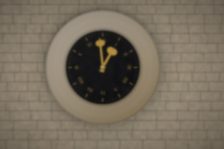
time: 12:59
